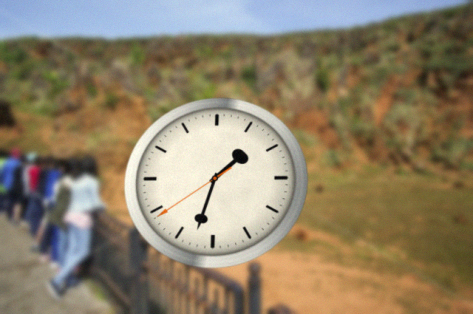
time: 1:32:39
